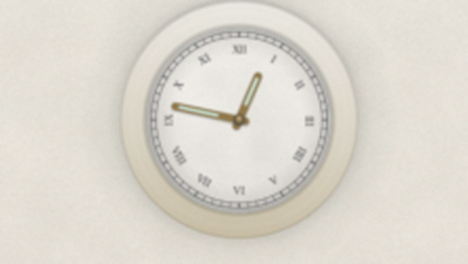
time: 12:47
